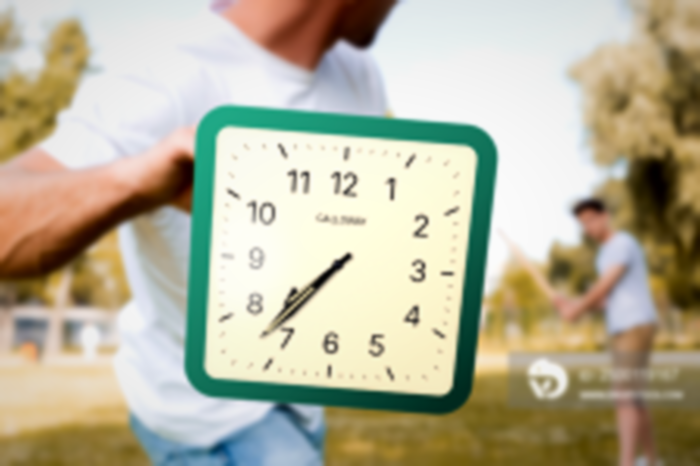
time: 7:37
